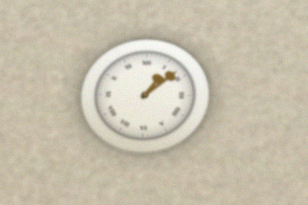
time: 1:08
